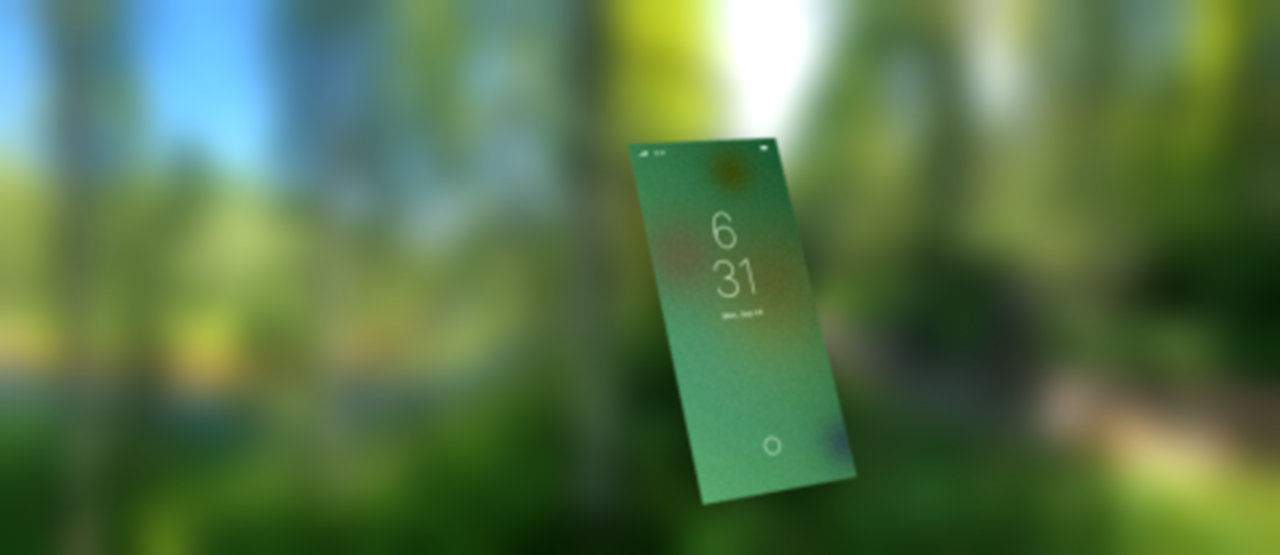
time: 6:31
